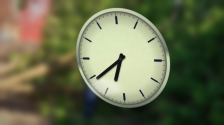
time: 6:39
